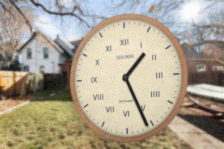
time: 1:26
